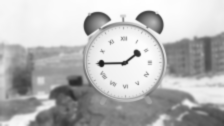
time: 1:45
